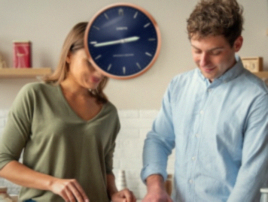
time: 2:44
